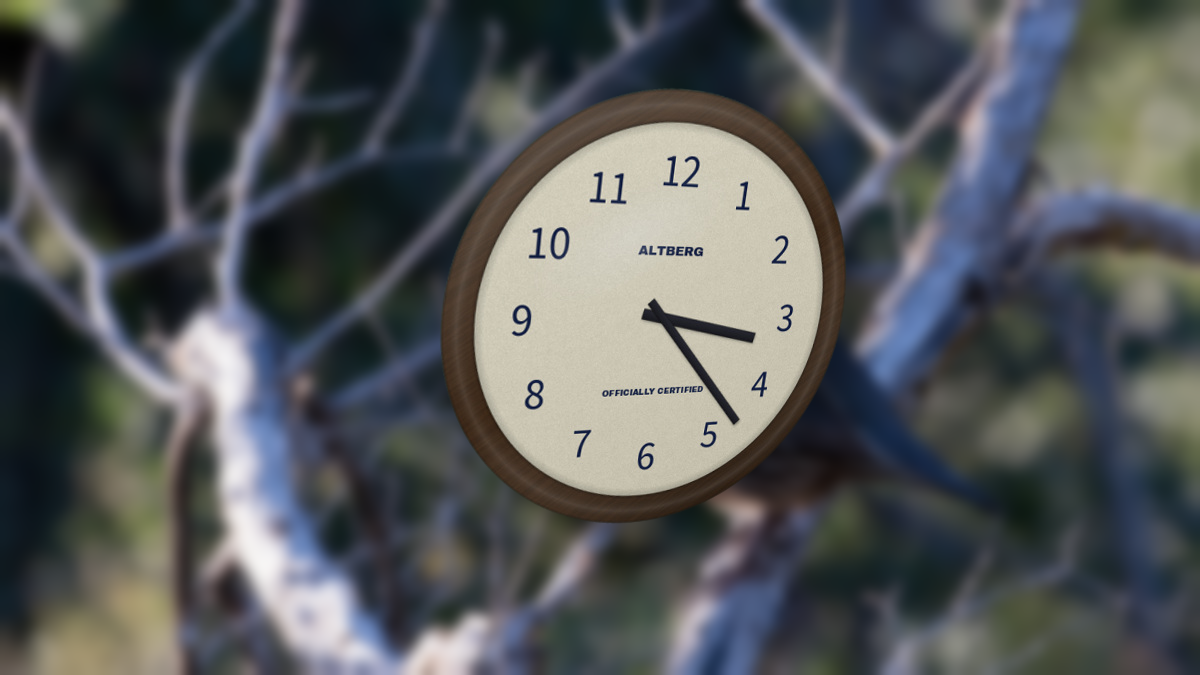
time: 3:23
